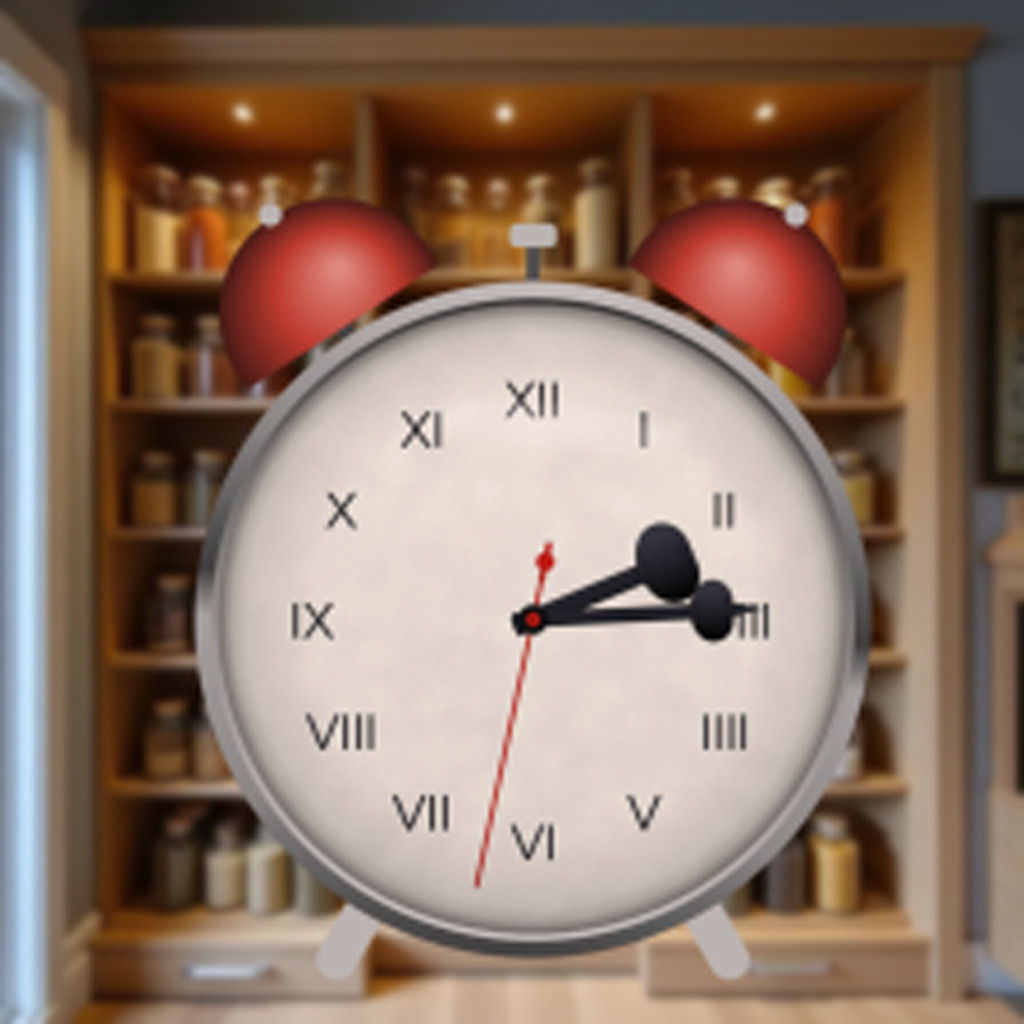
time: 2:14:32
